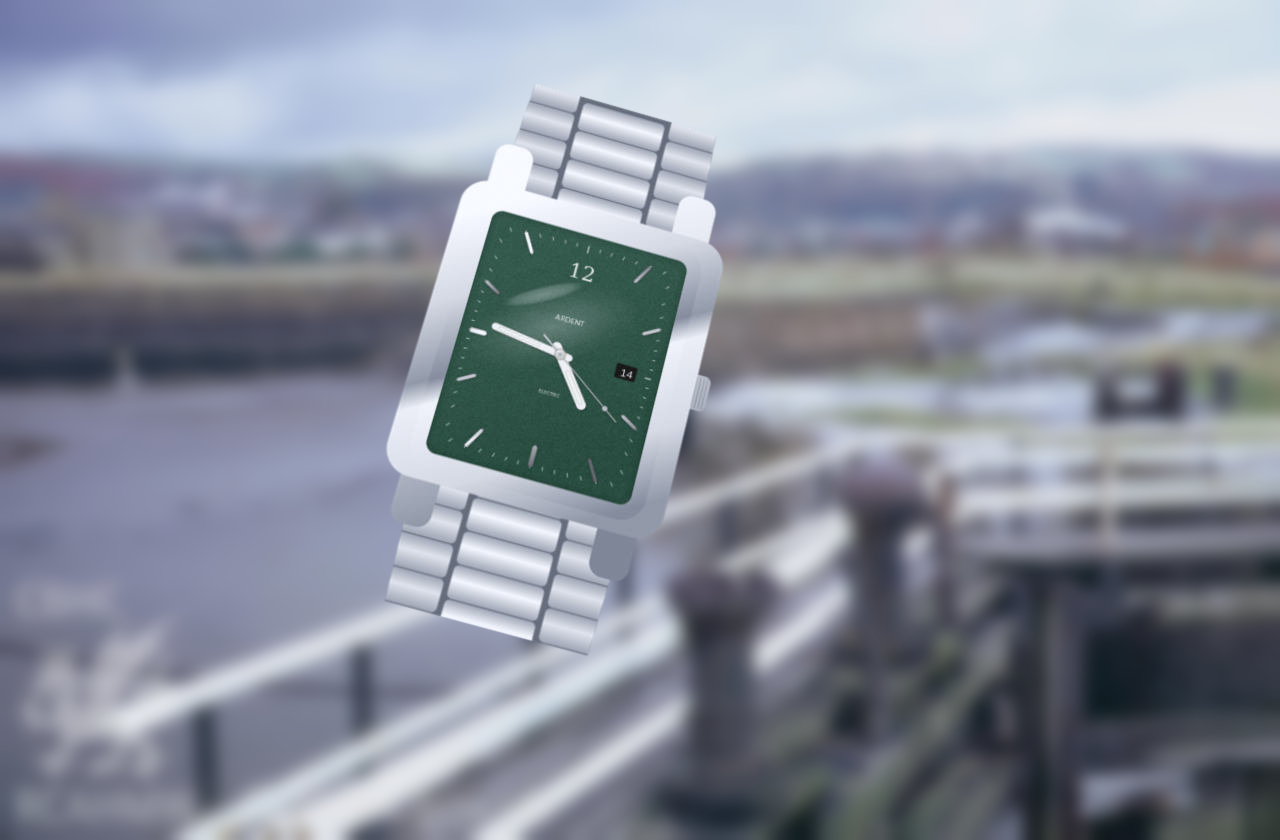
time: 4:46:21
